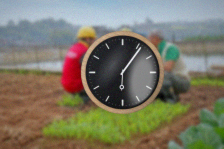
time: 6:06
